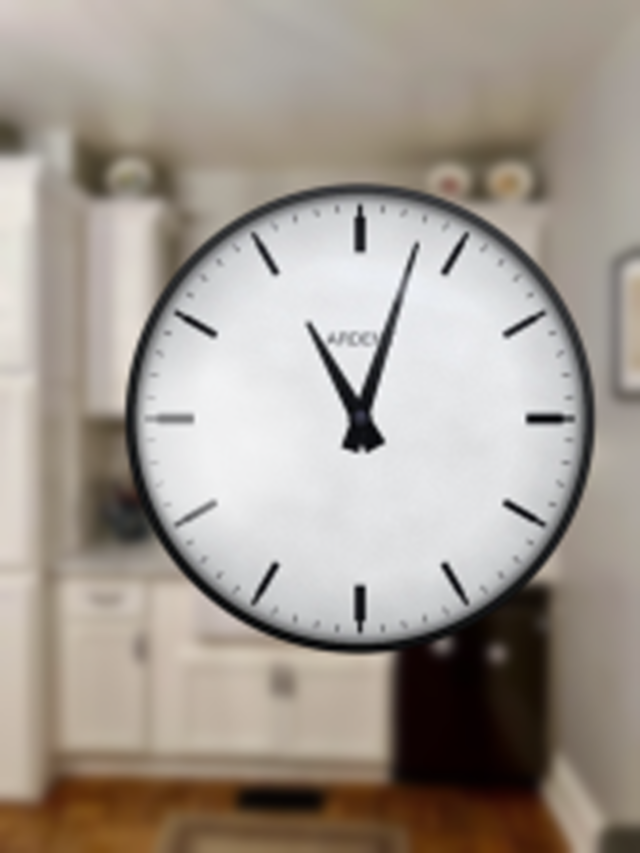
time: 11:03
